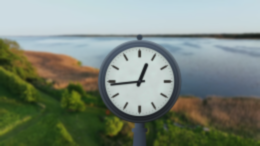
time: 12:44
